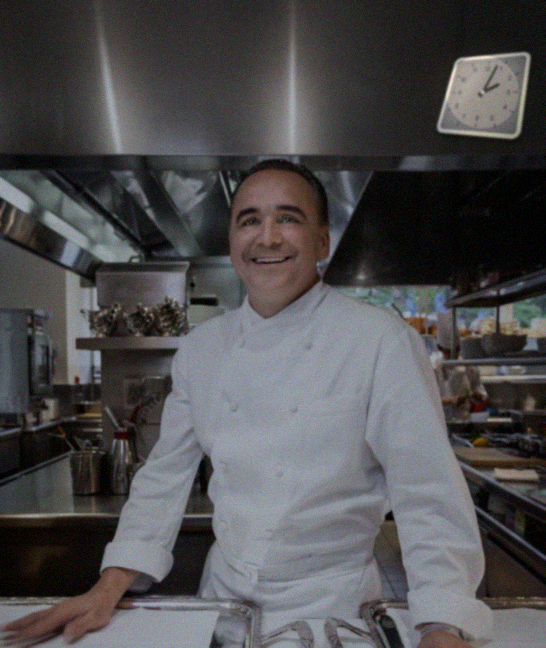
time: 2:03
